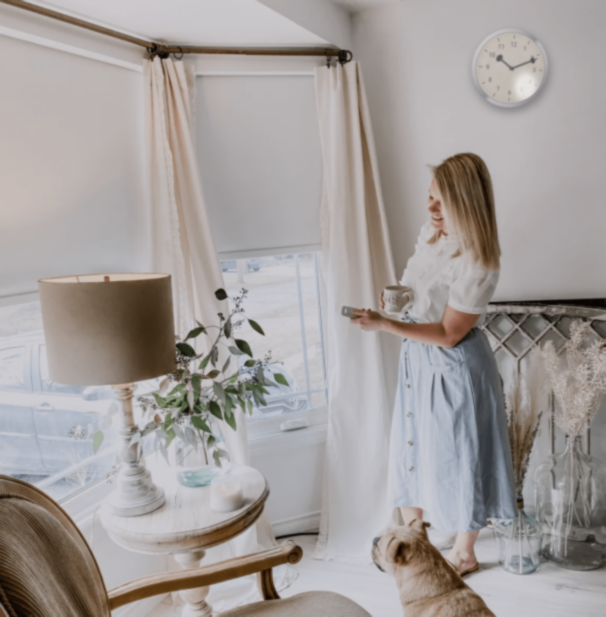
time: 10:11
